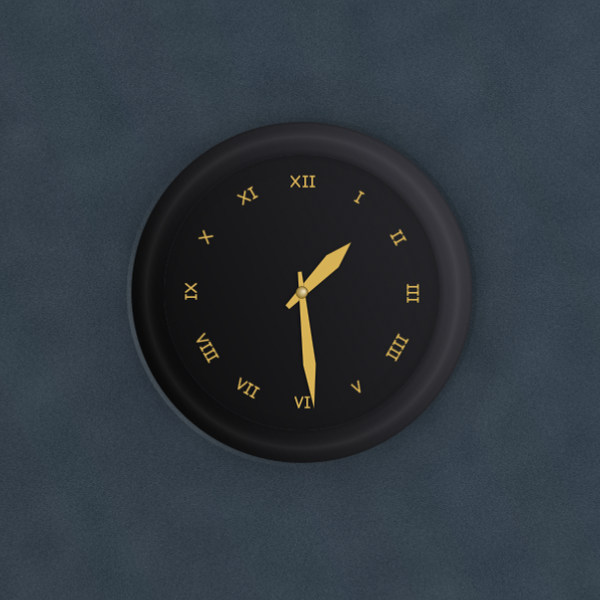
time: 1:29
